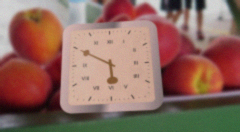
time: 5:50
